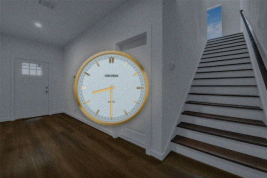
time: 8:30
